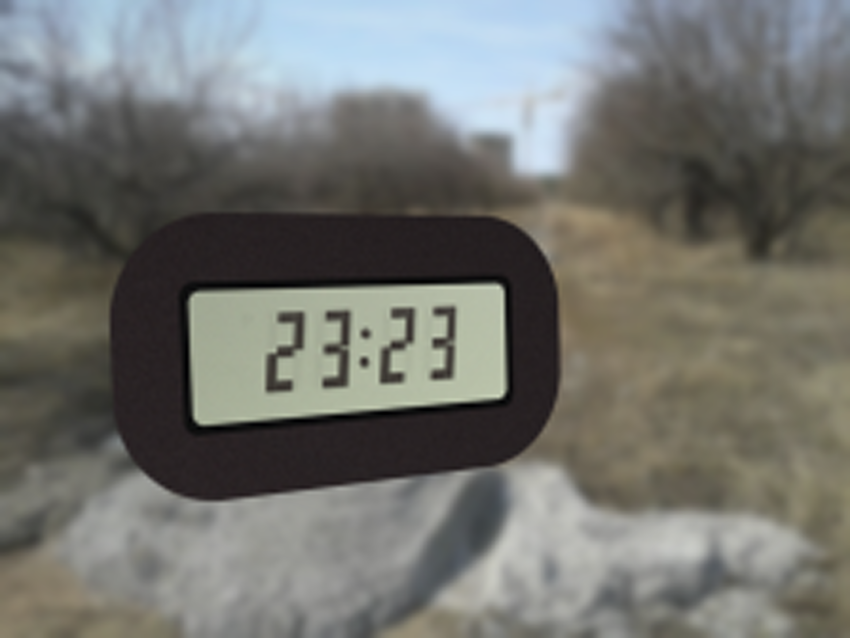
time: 23:23
